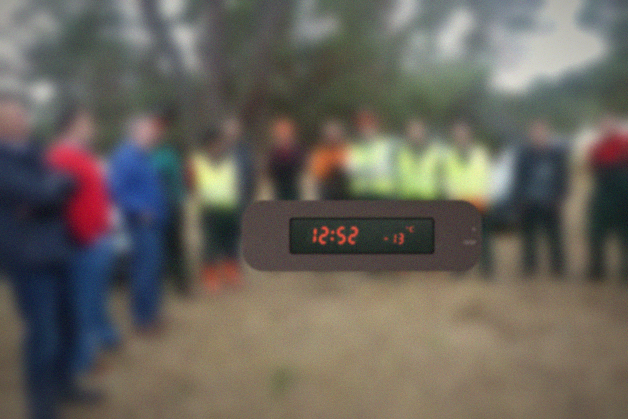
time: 12:52
